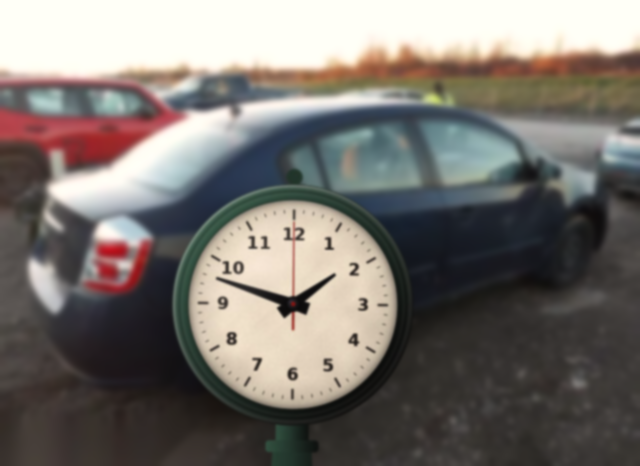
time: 1:48:00
